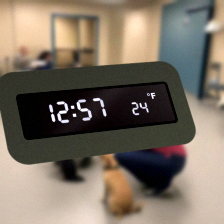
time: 12:57
